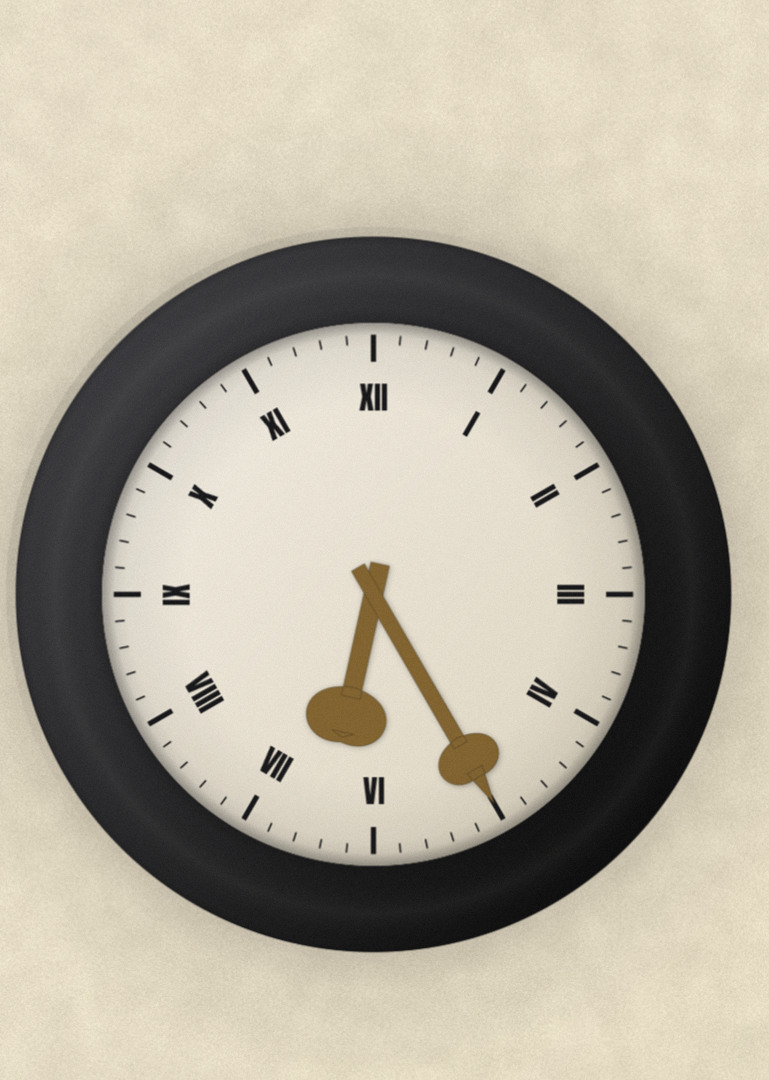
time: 6:25
